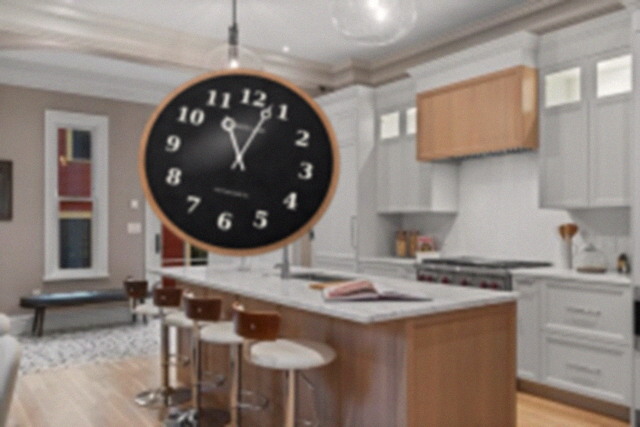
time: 11:03
